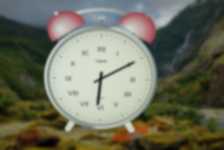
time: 6:10
